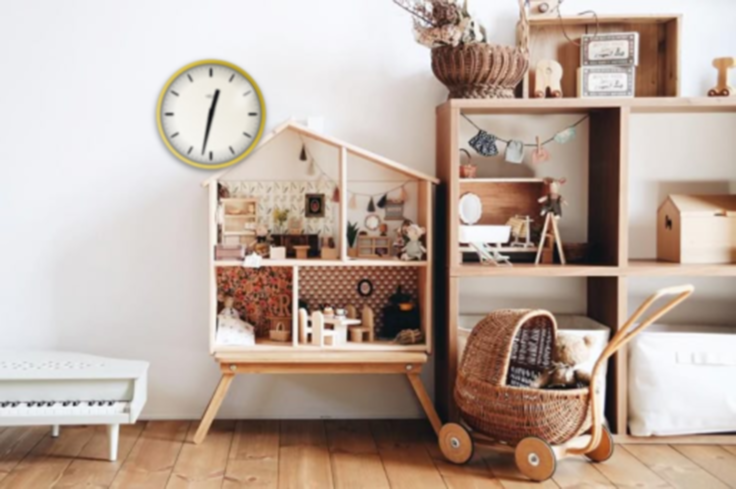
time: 12:32
